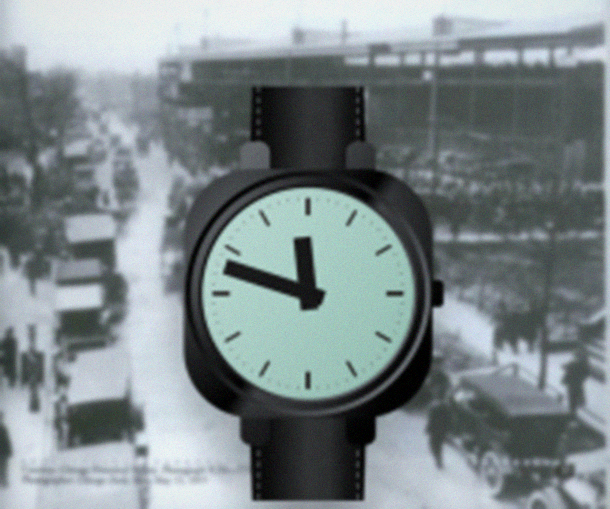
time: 11:48
